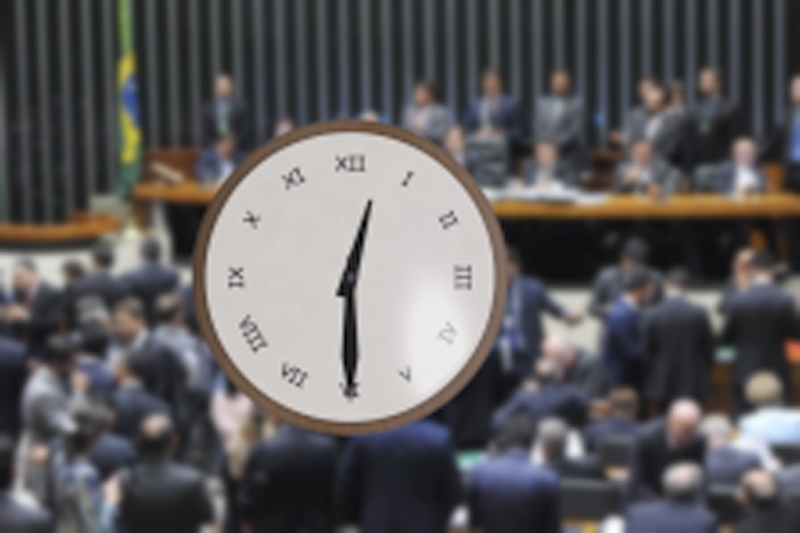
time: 12:30
